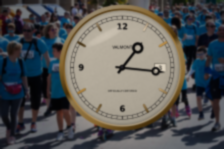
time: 1:16
